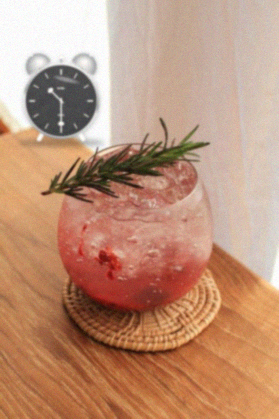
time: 10:30
